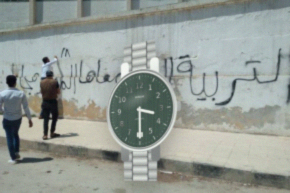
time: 3:30
